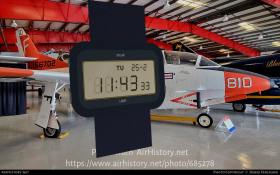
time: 11:43:33
